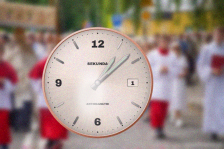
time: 1:08
